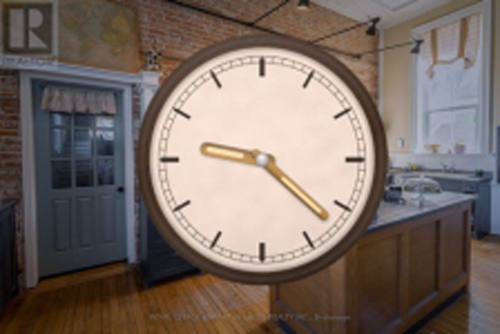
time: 9:22
